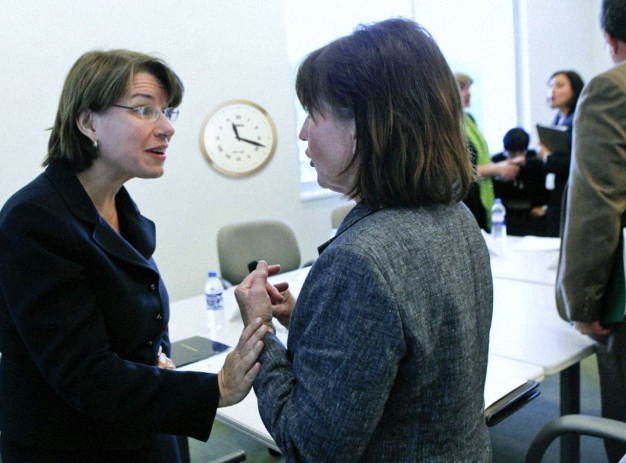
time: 11:18
